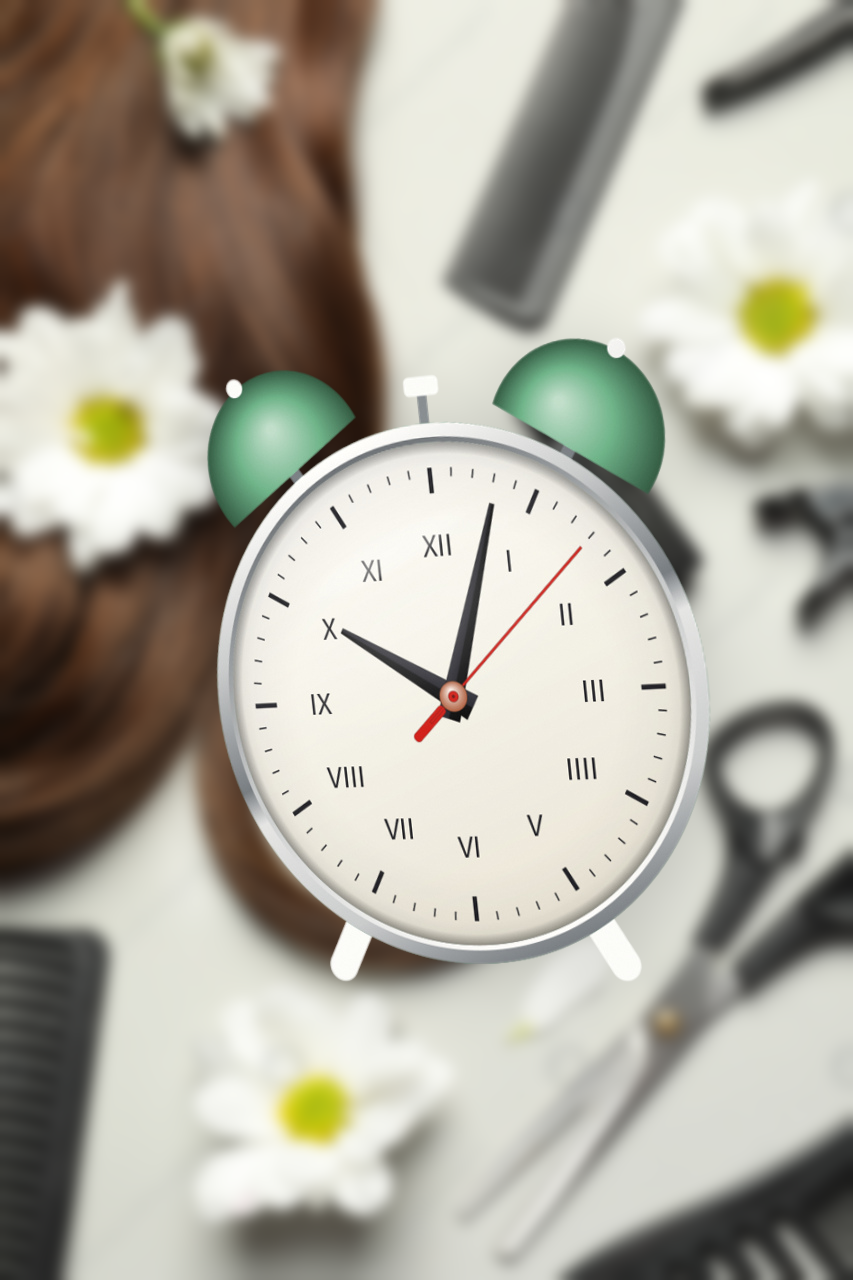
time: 10:03:08
